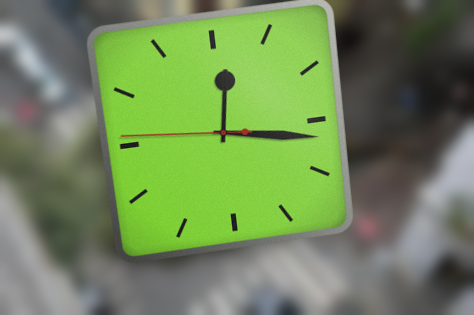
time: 12:16:46
